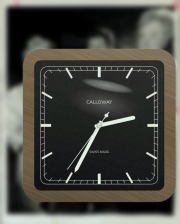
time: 2:34:36
